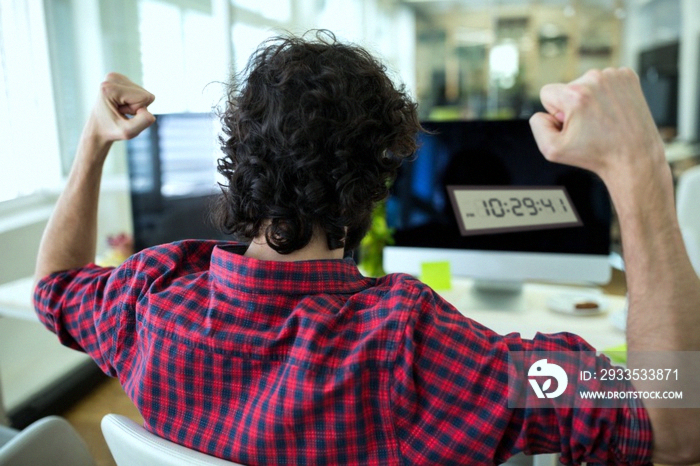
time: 10:29:41
